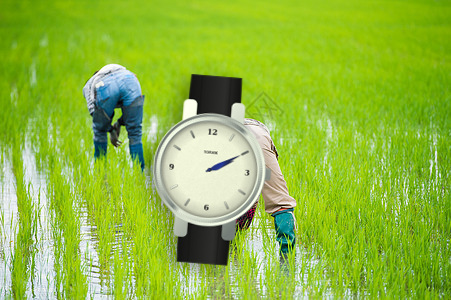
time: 2:10
